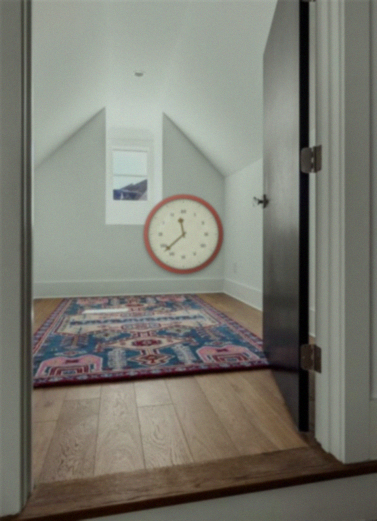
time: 11:38
